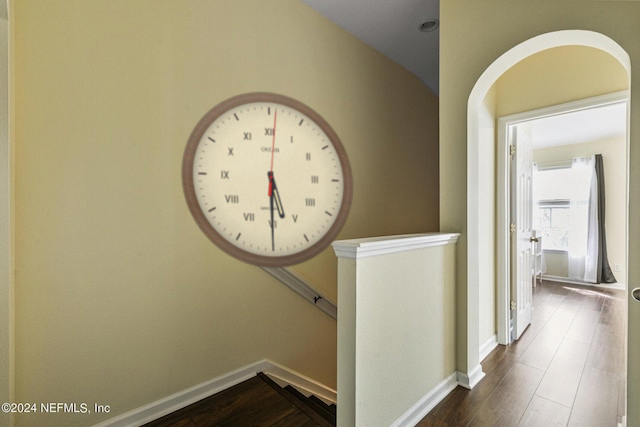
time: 5:30:01
